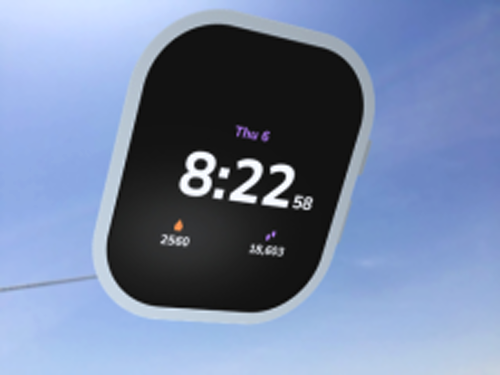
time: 8:22:58
